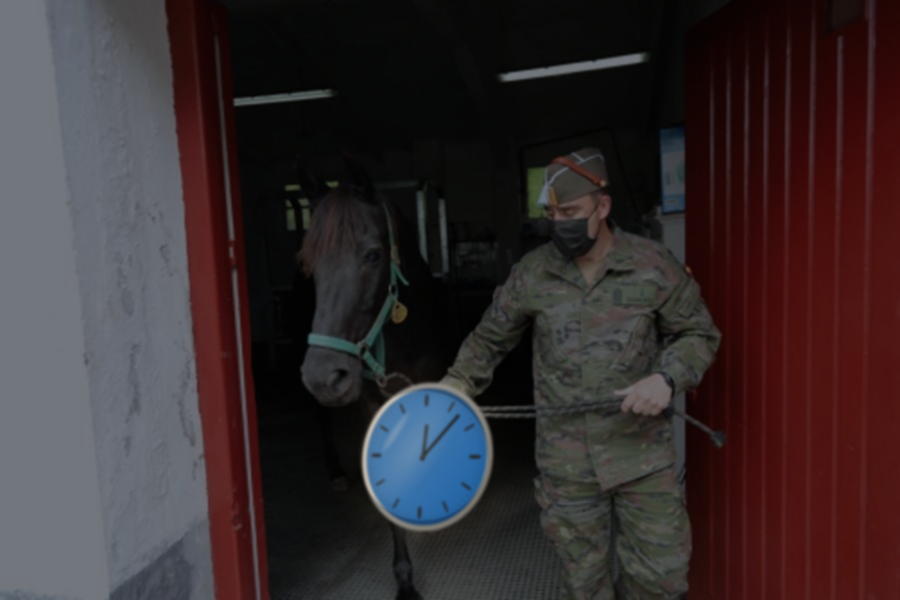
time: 12:07
